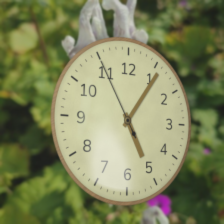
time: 5:05:55
